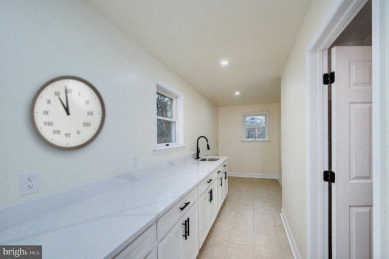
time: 10:59
